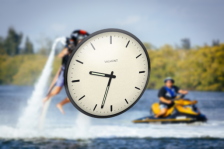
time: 9:33
